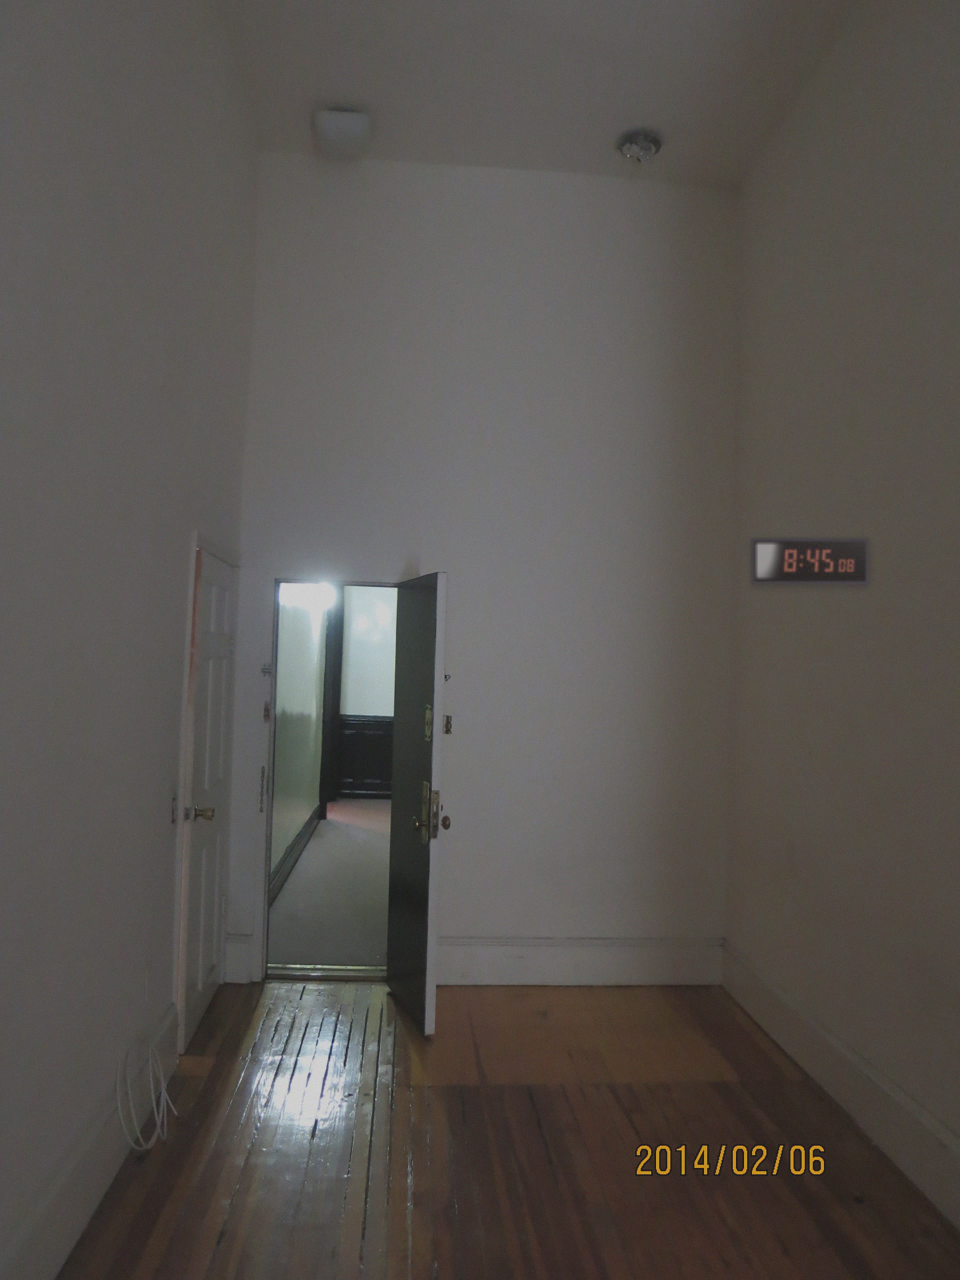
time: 8:45:08
